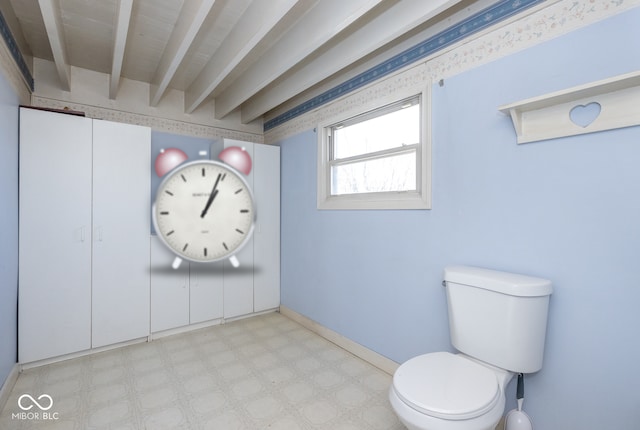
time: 1:04
